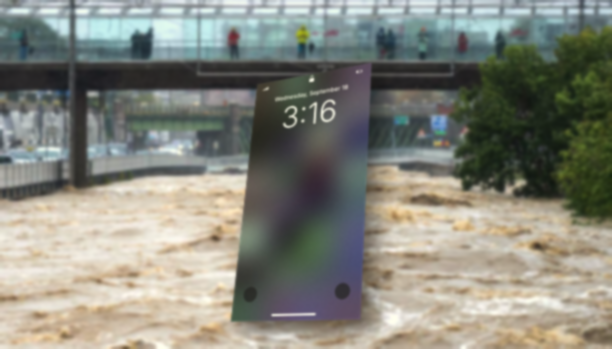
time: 3:16
